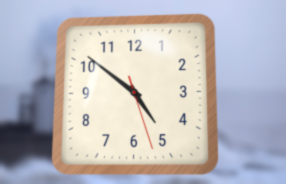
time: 4:51:27
